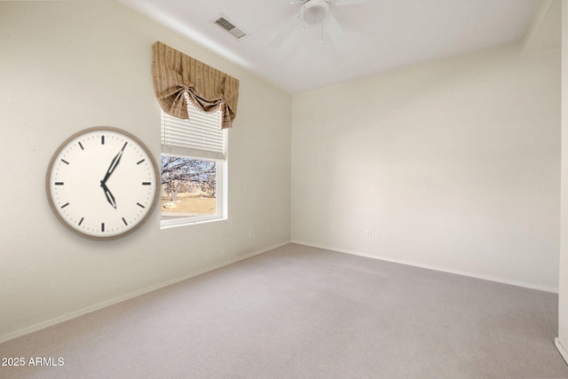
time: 5:05
